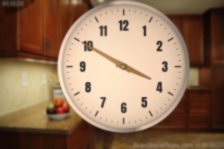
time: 3:50
